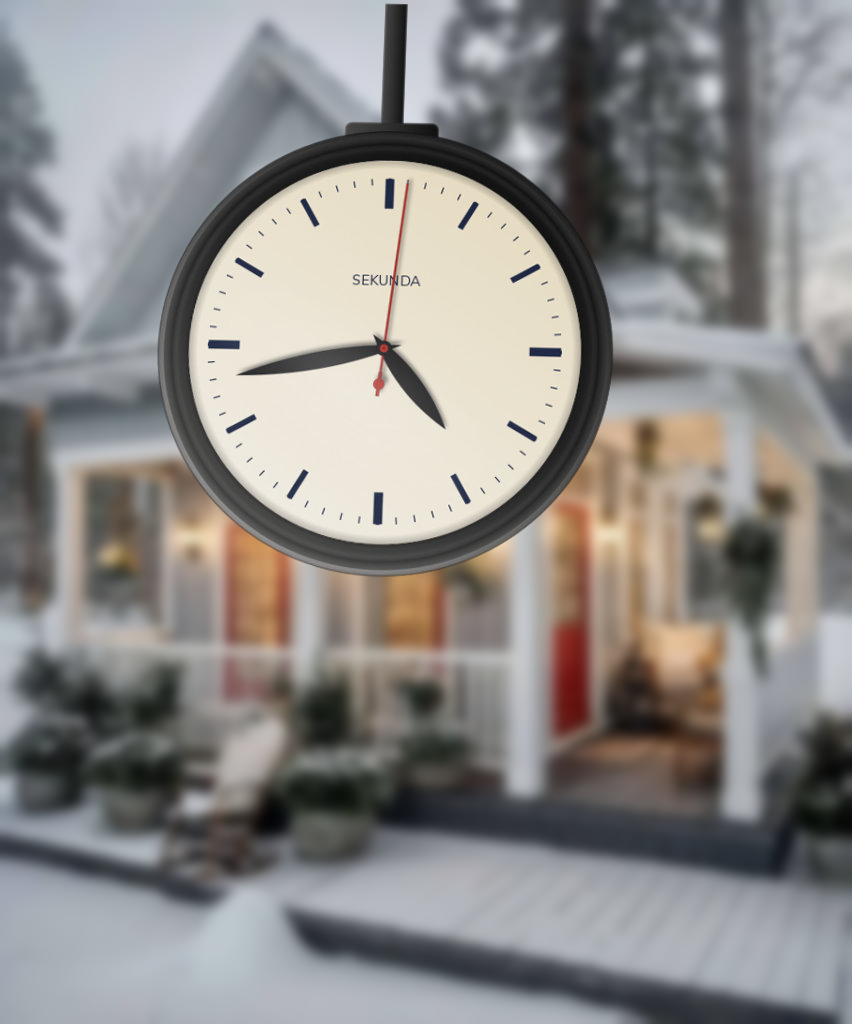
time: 4:43:01
